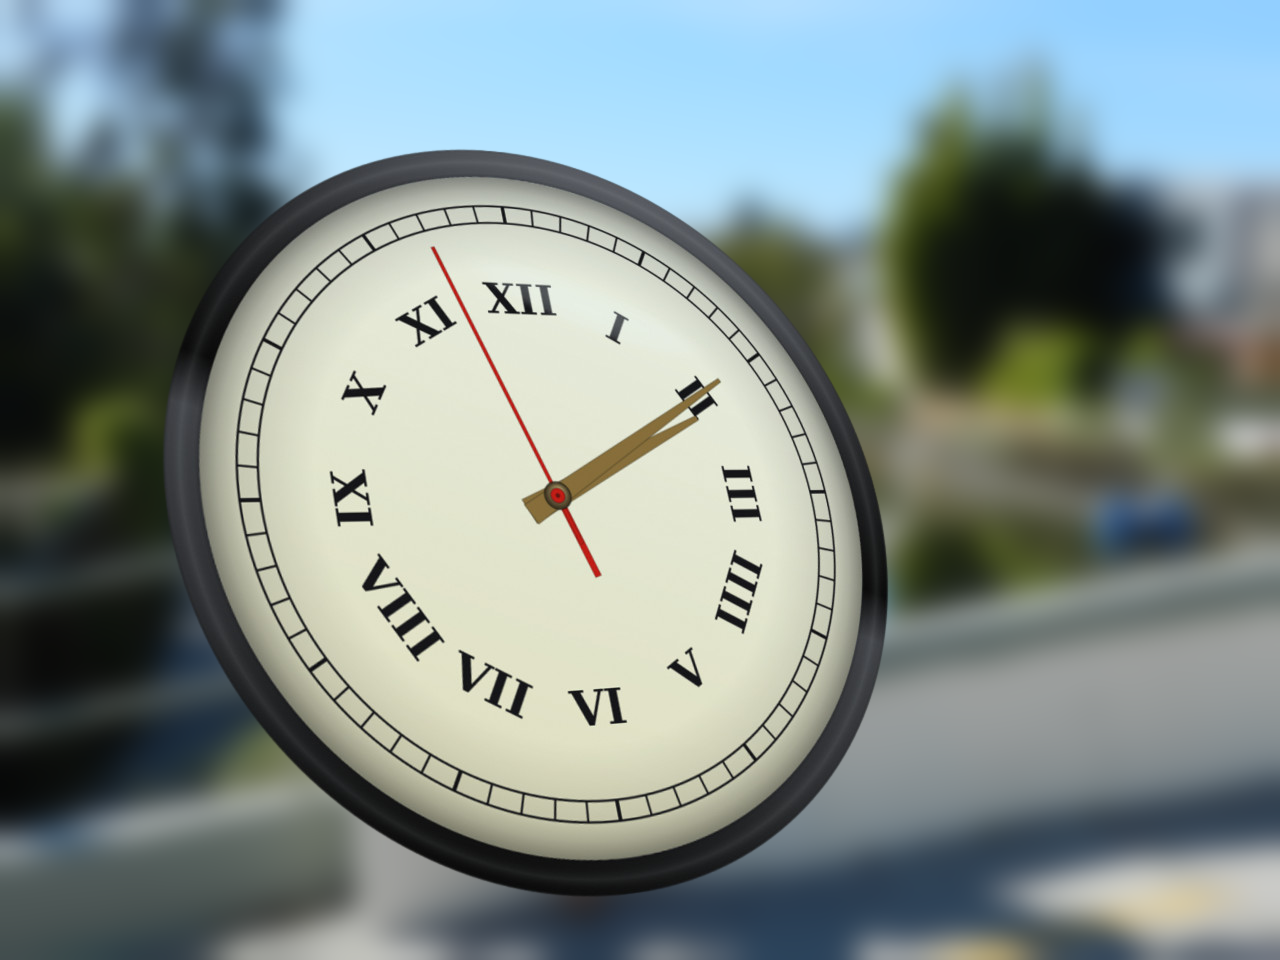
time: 2:09:57
